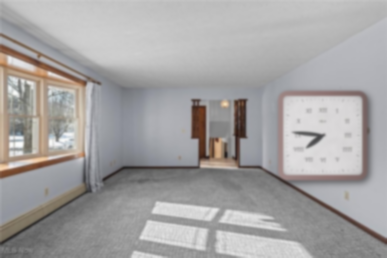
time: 7:46
